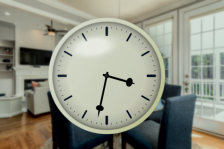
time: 3:32
